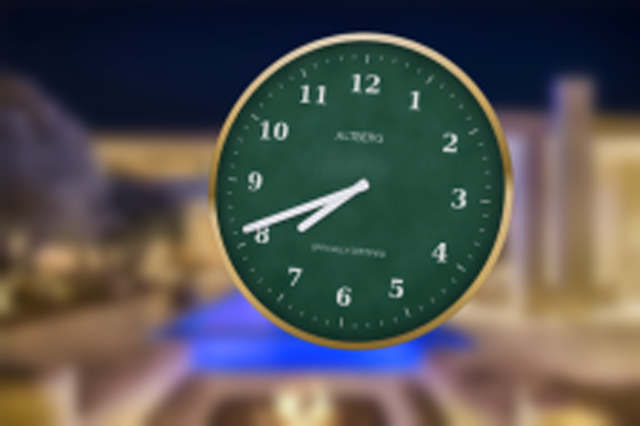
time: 7:41
